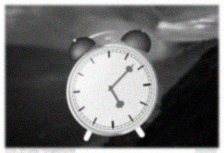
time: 5:08
